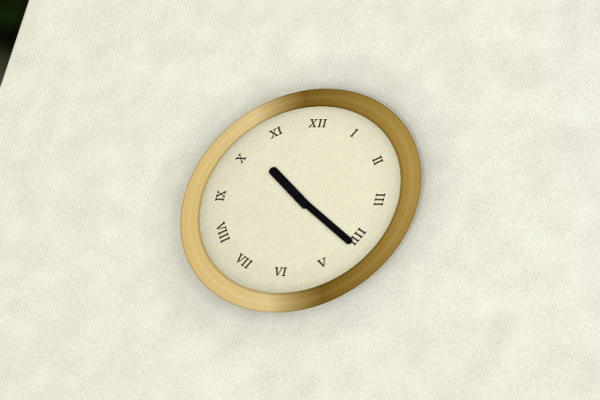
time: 10:21
